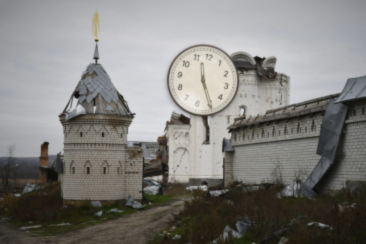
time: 11:25
